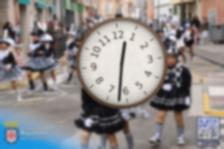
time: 12:32
